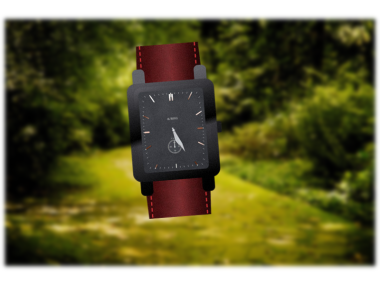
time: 5:26
